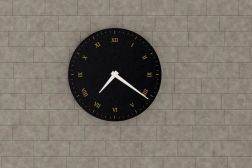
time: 7:21
